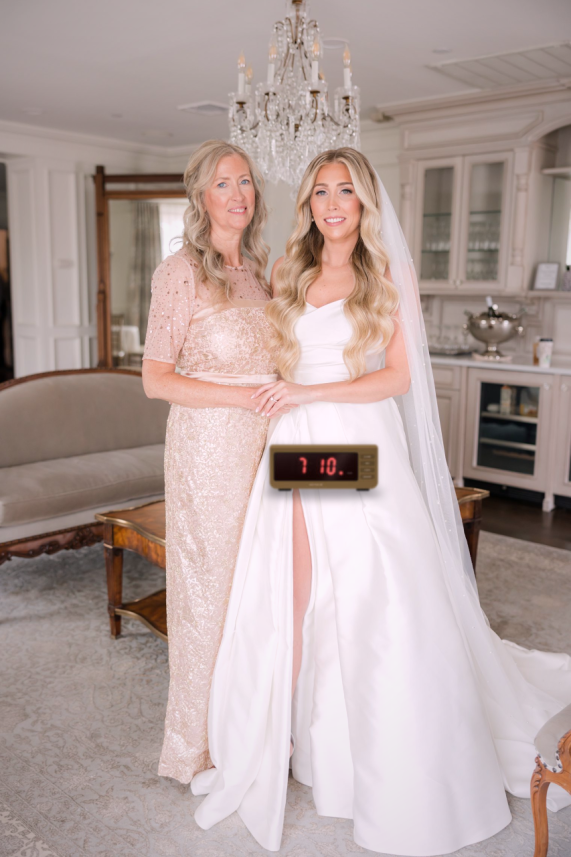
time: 7:10
